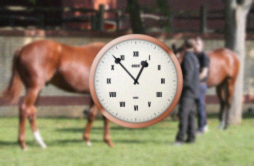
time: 12:53
